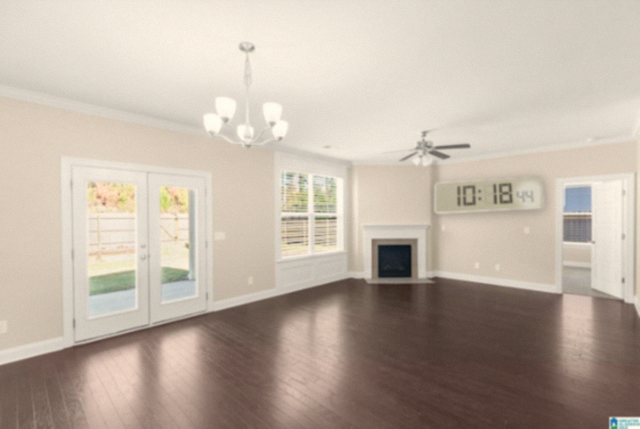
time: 10:18:44
